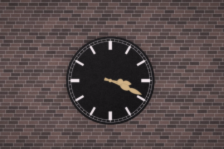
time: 3:19
